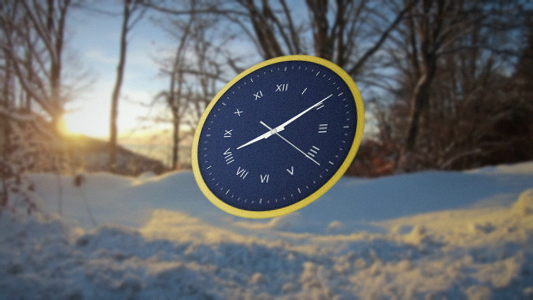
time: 8:09:21
